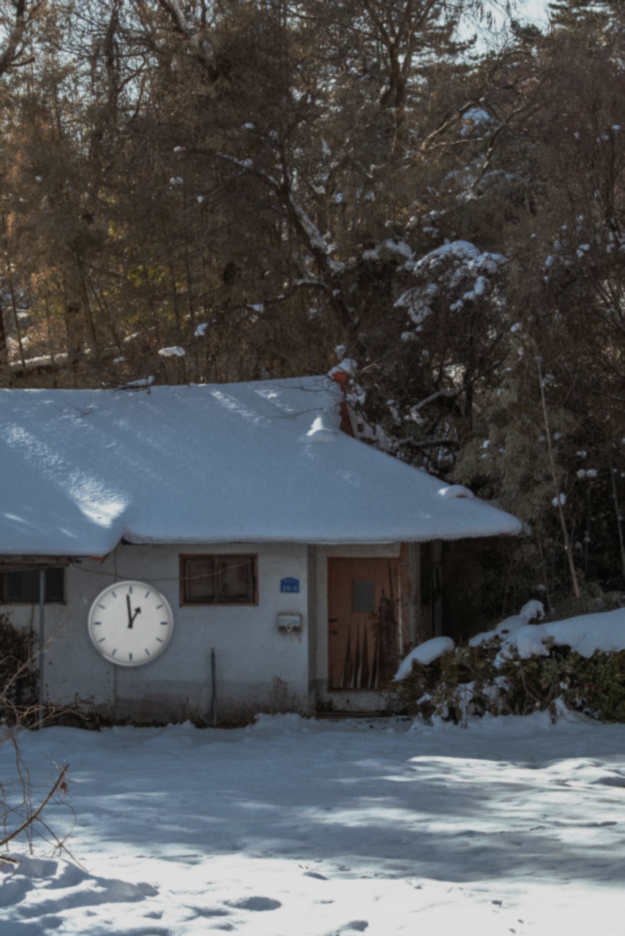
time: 12:59
